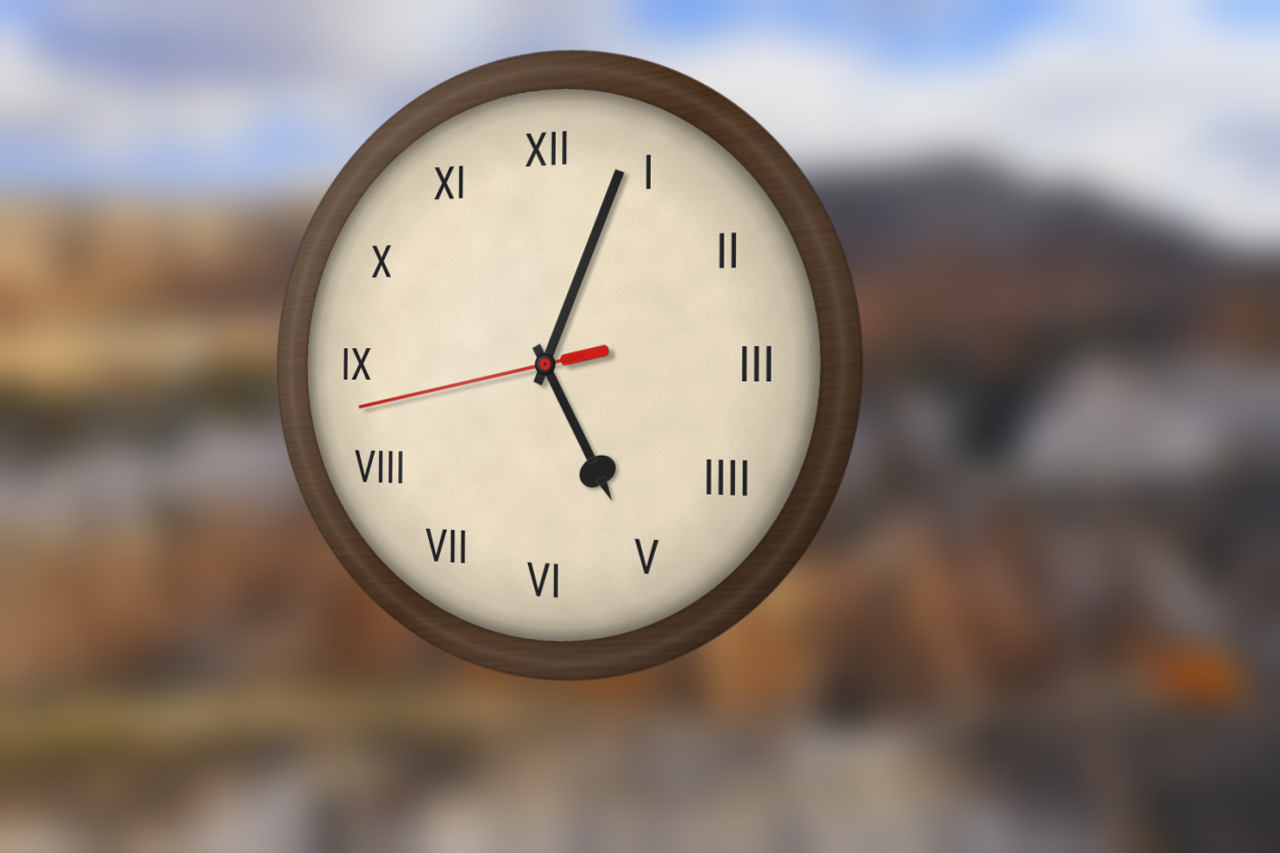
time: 5:03:43
